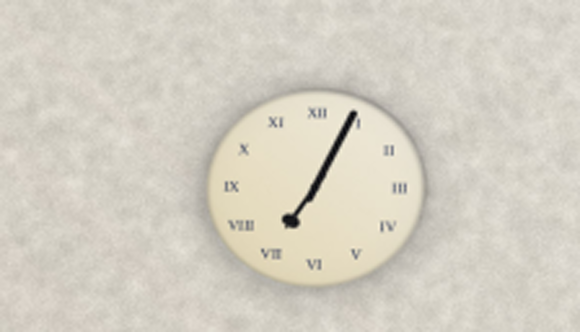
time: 7:04
